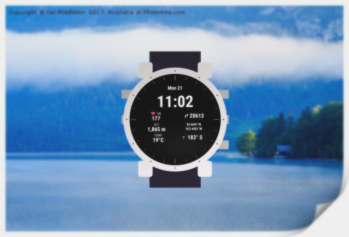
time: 11:02
